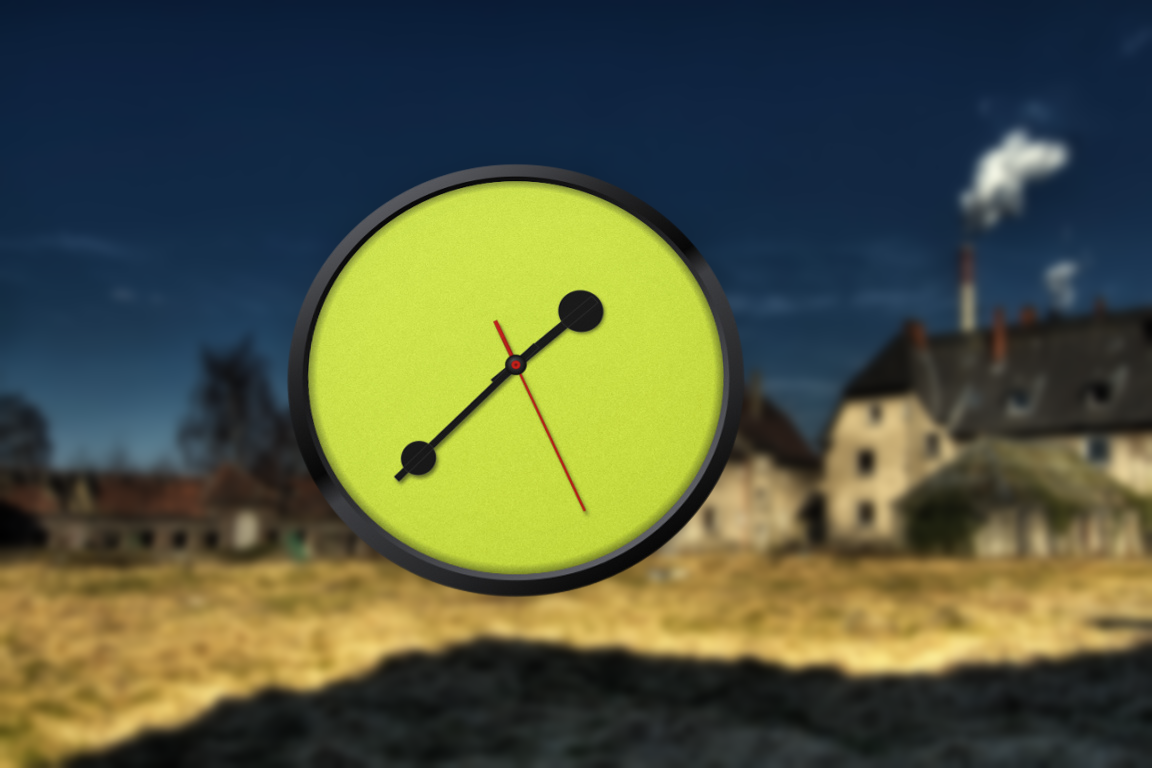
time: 1:37:26
